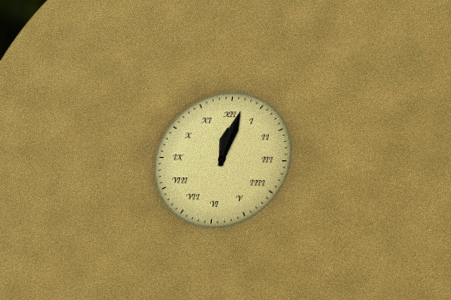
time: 12:02
